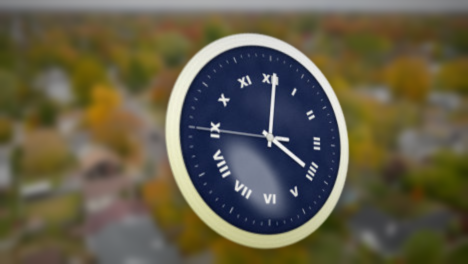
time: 4:00:45
